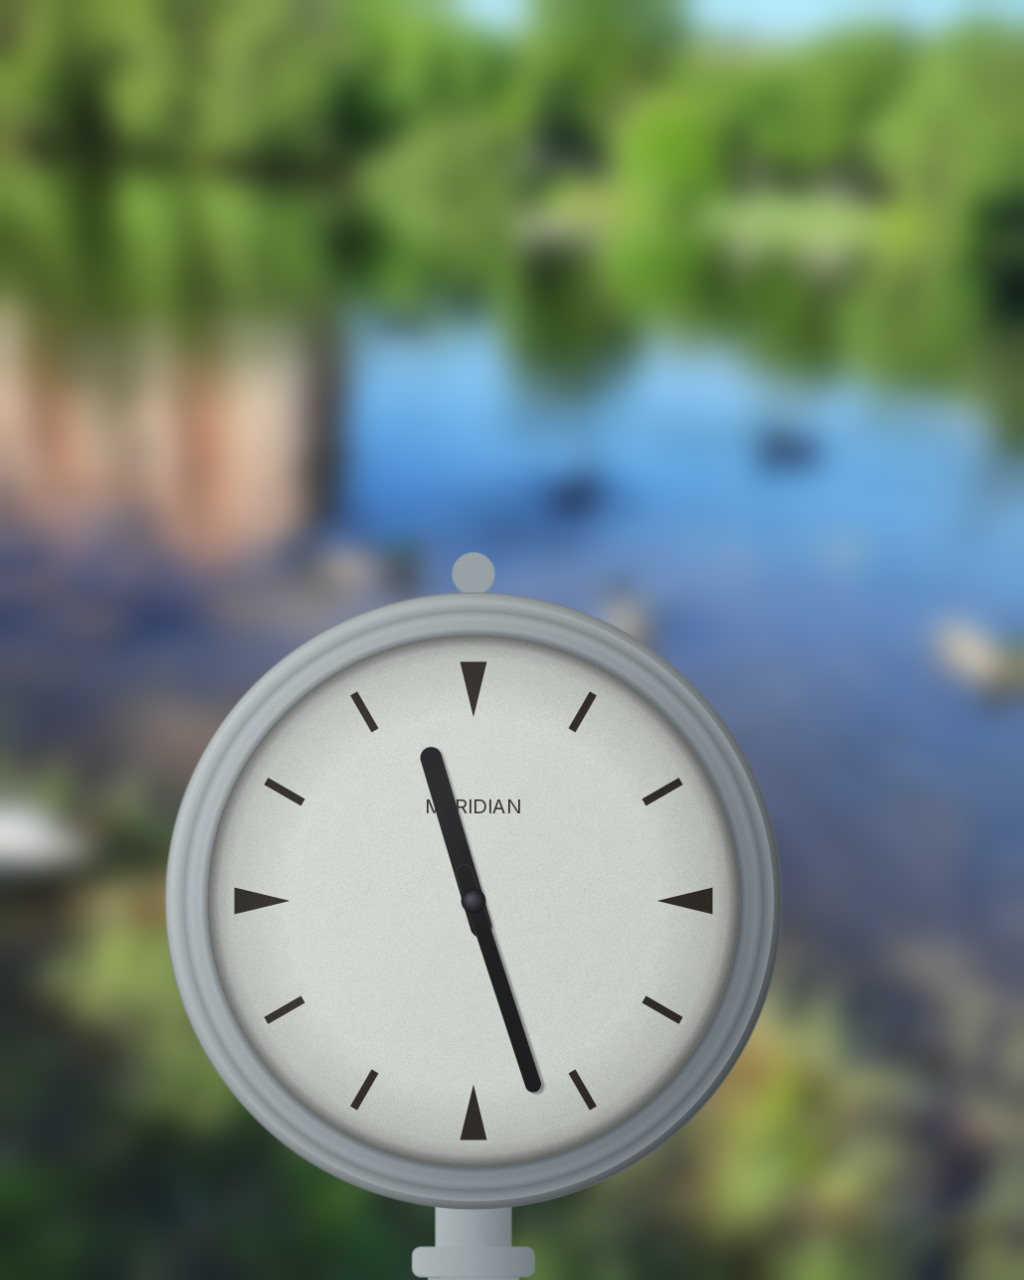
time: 11:27
